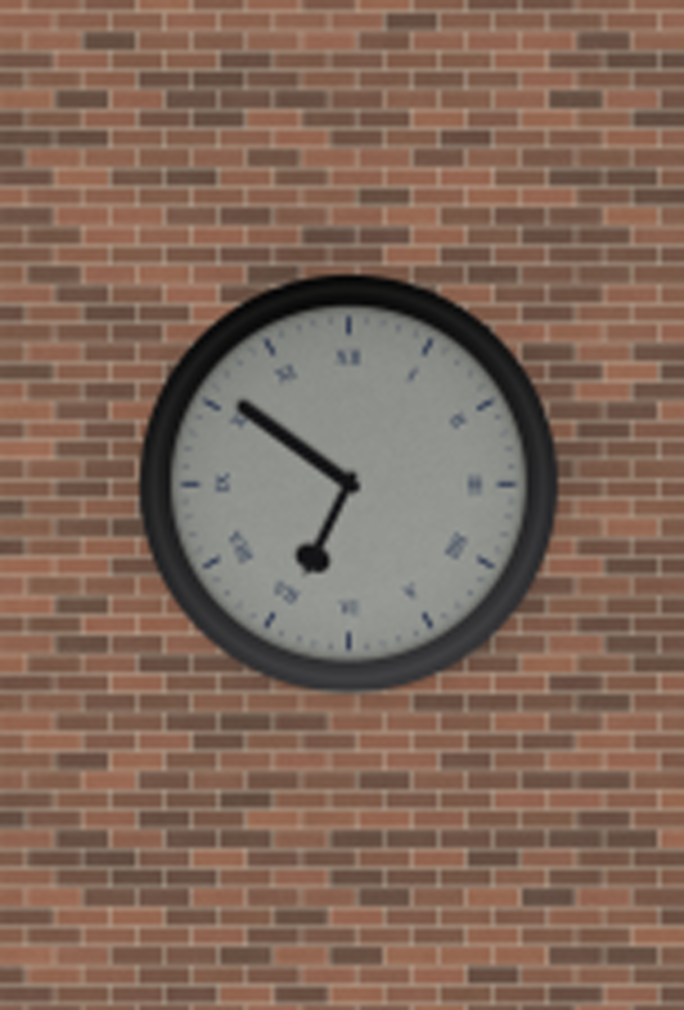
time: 6:51
